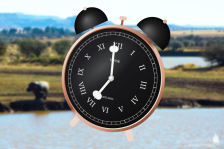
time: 6:59
